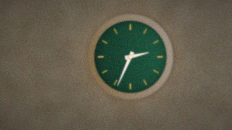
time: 2:34
